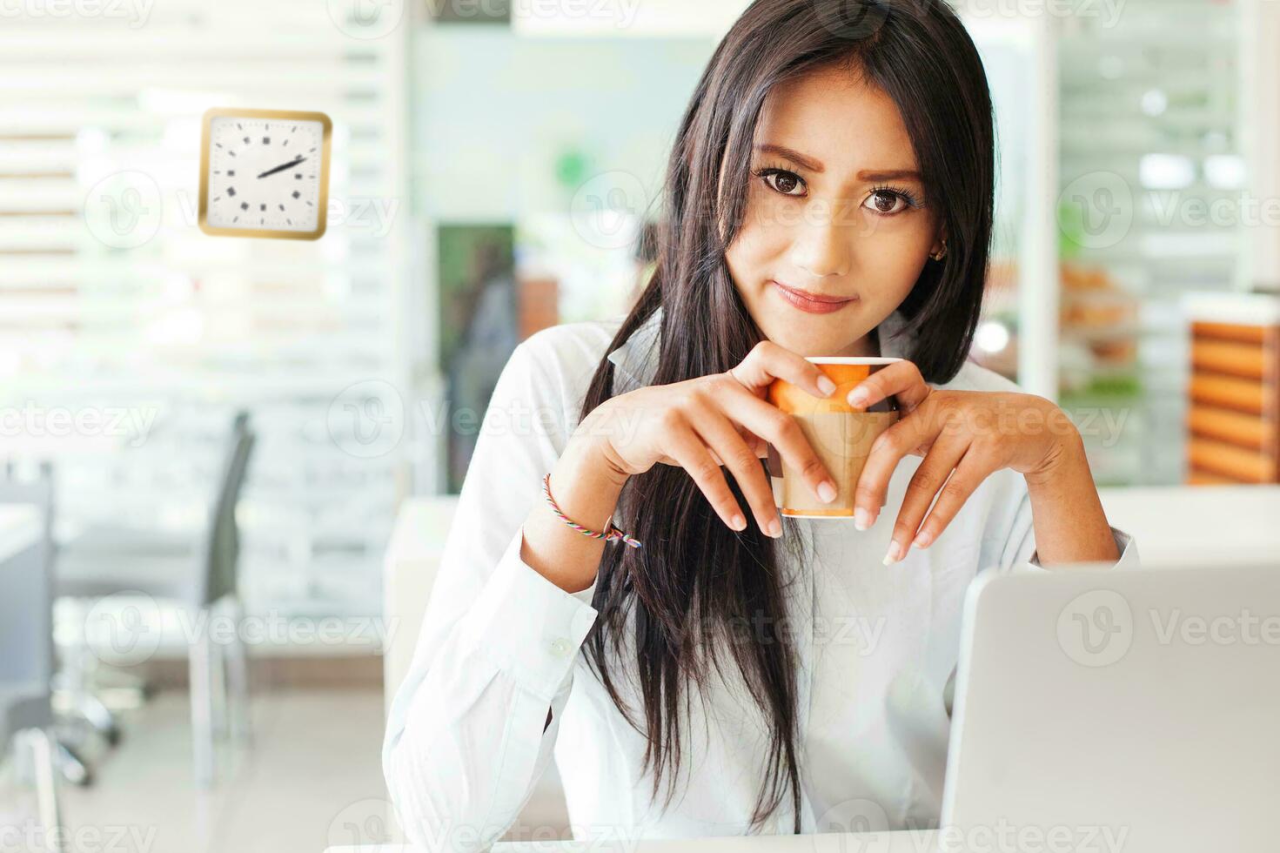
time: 2:11
